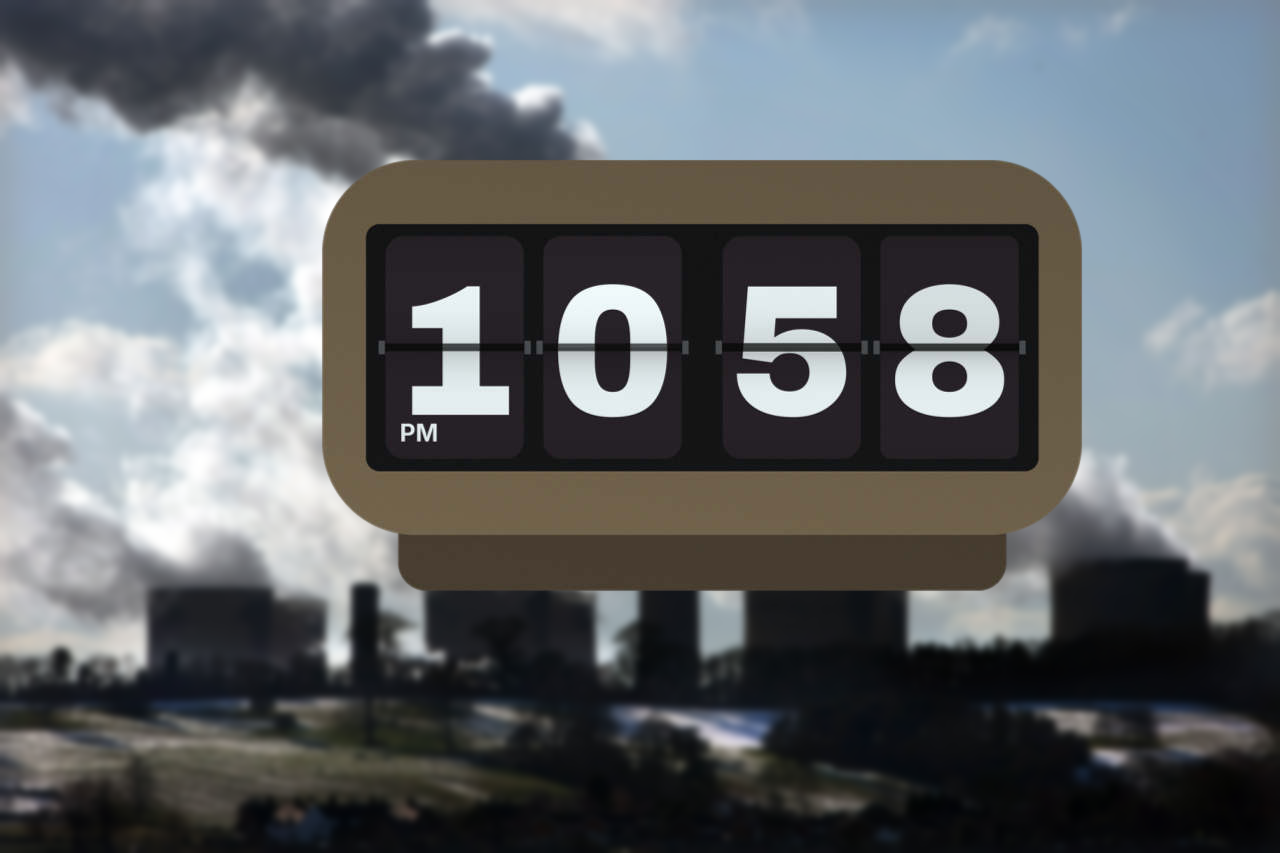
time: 10:58
